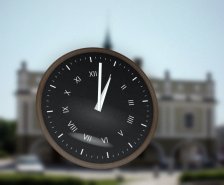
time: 1:02
